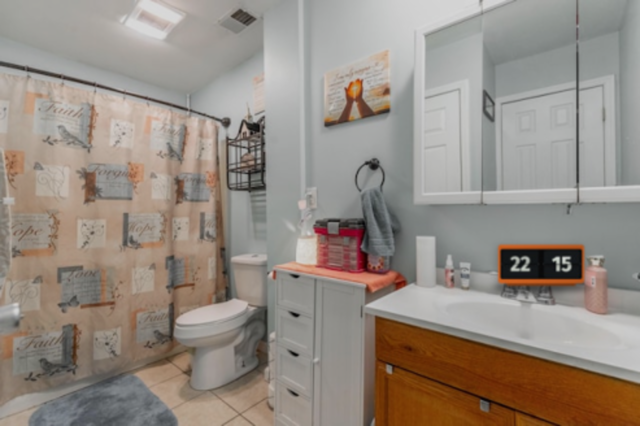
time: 22:15
